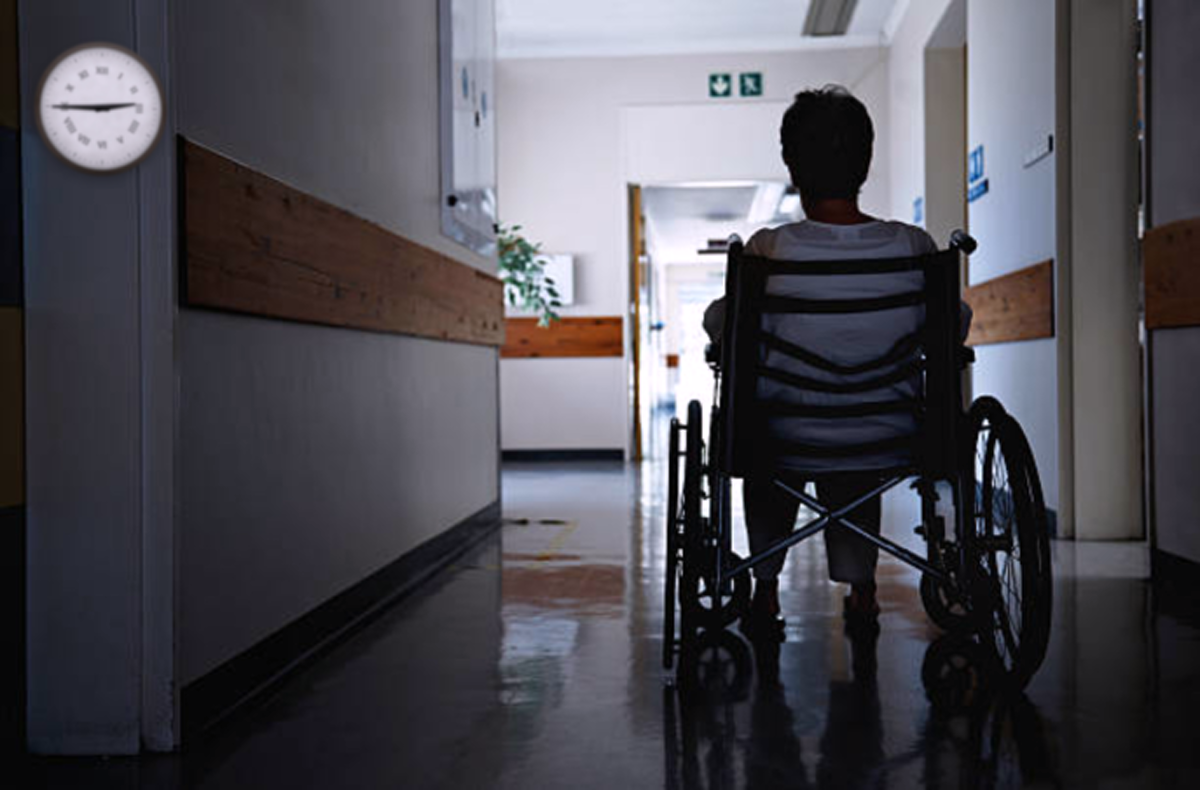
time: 2:45
